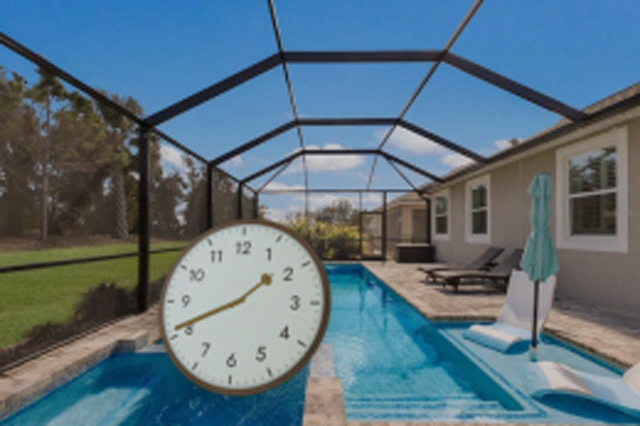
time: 1:41
